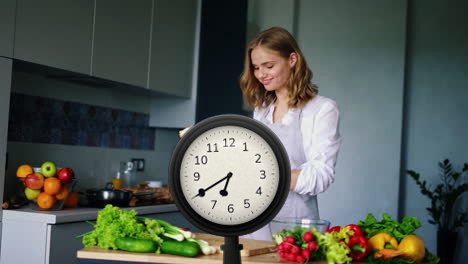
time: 6:40
